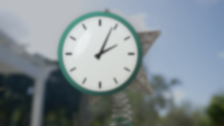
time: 2:04
